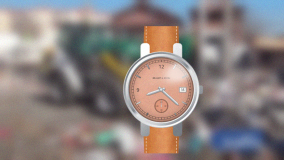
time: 8:22
